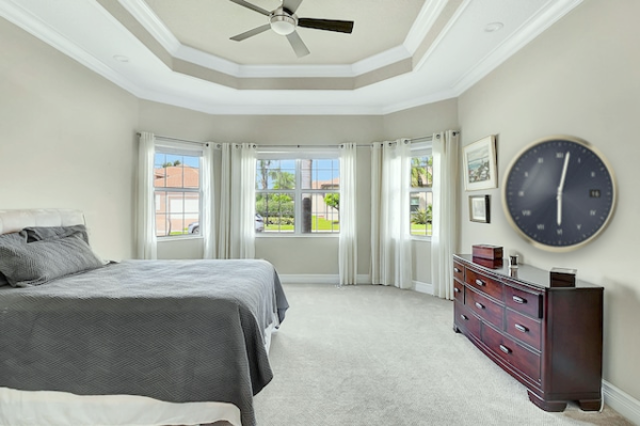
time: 6:02
